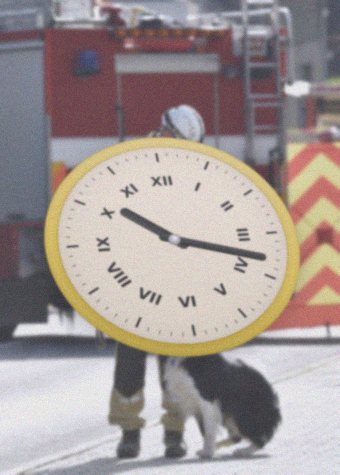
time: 10:18
